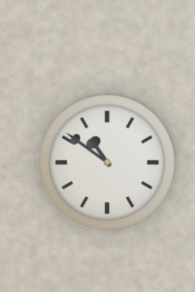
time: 10:51
